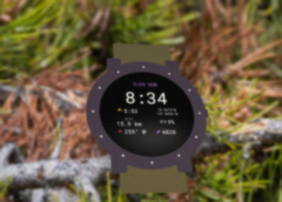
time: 8:34
